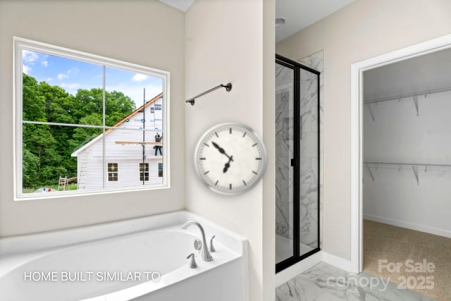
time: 6:52
